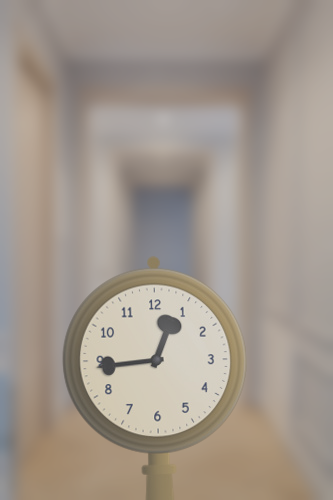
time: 12:44
